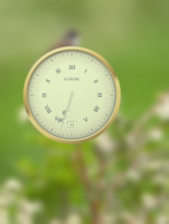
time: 6:33
